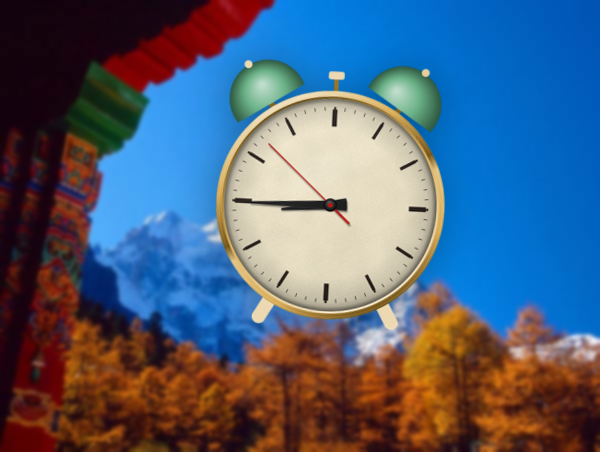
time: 8:44:52
